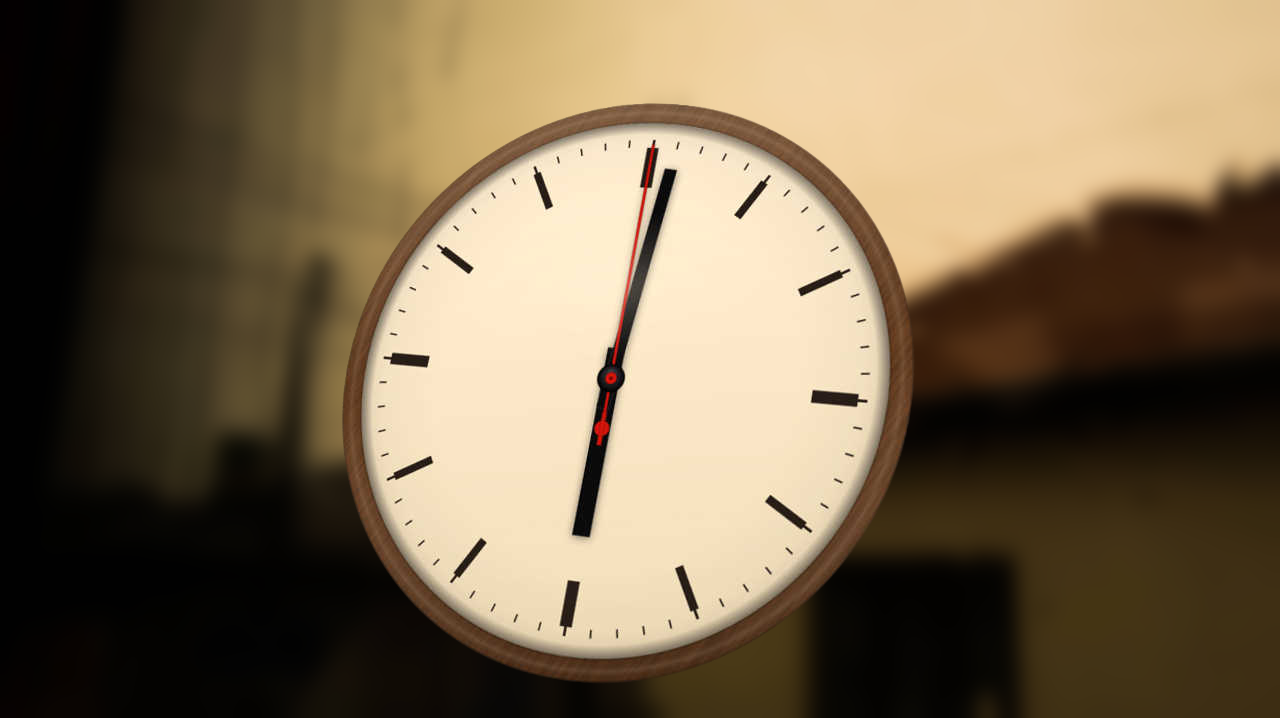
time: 6:01:00
